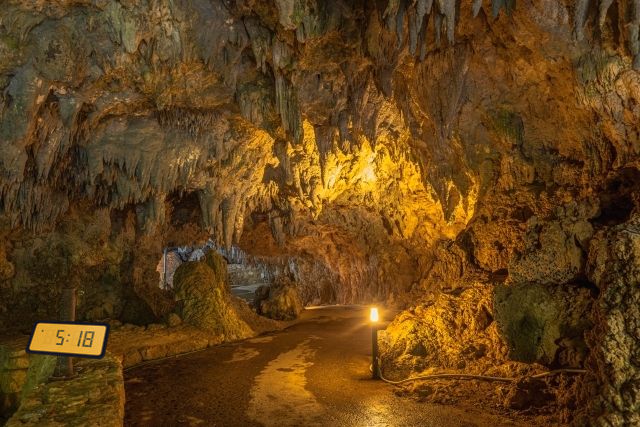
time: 5:18
